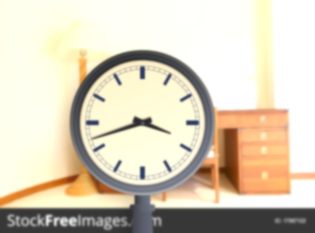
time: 3:42
